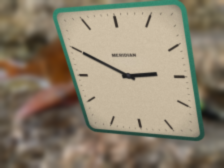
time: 2:50
